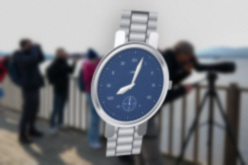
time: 8:03
